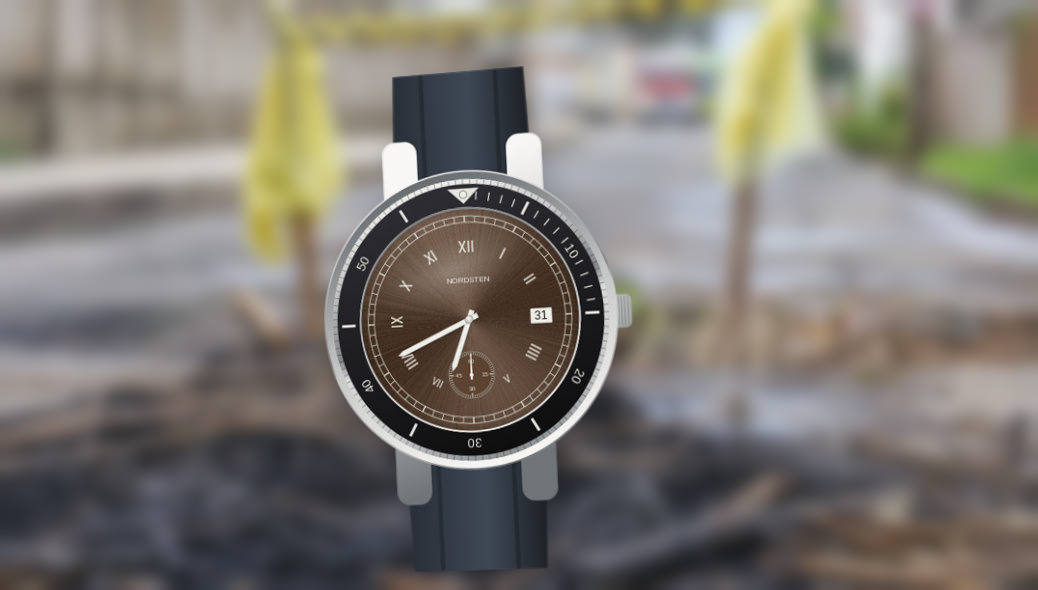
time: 6:41
